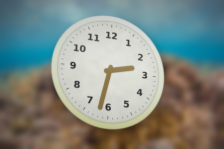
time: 2:32
